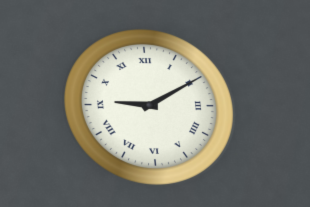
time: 9:10
